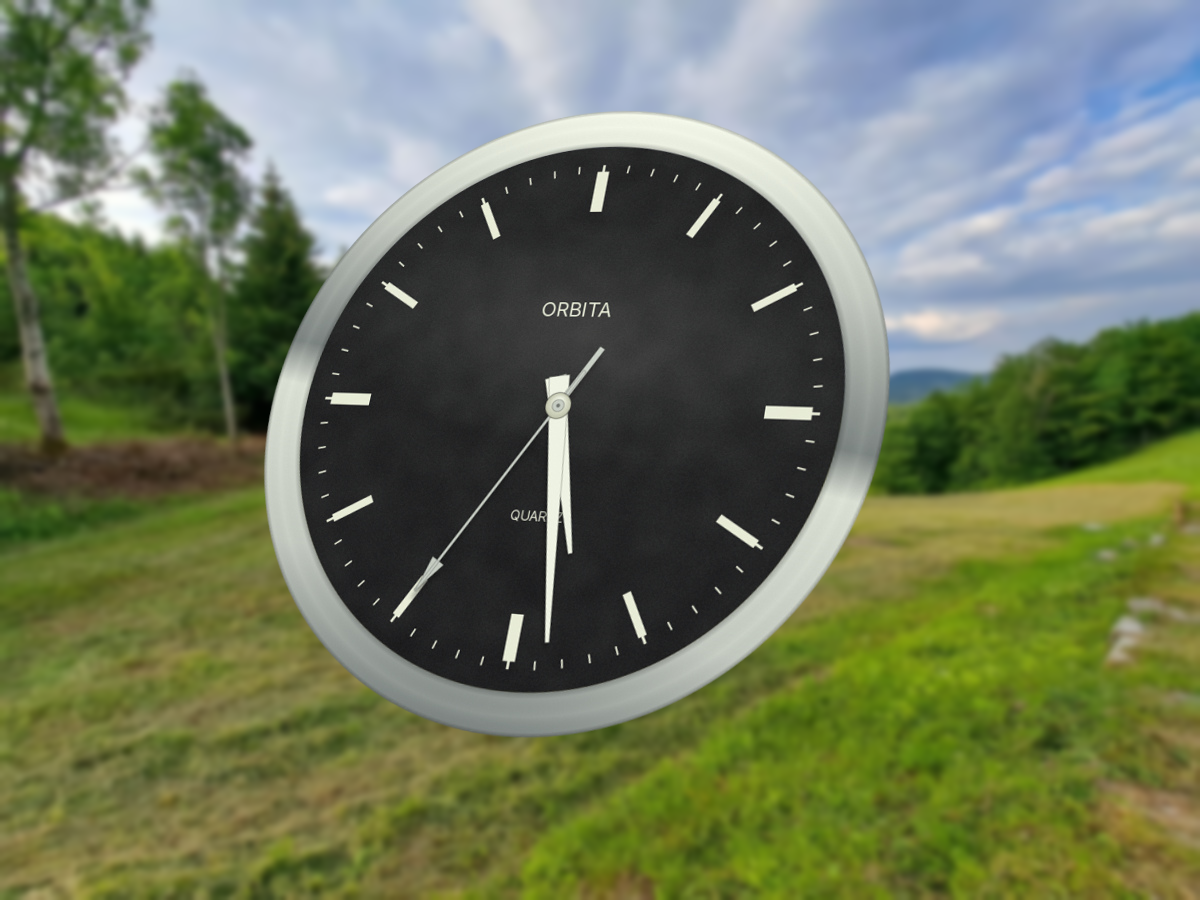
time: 5:28:35
